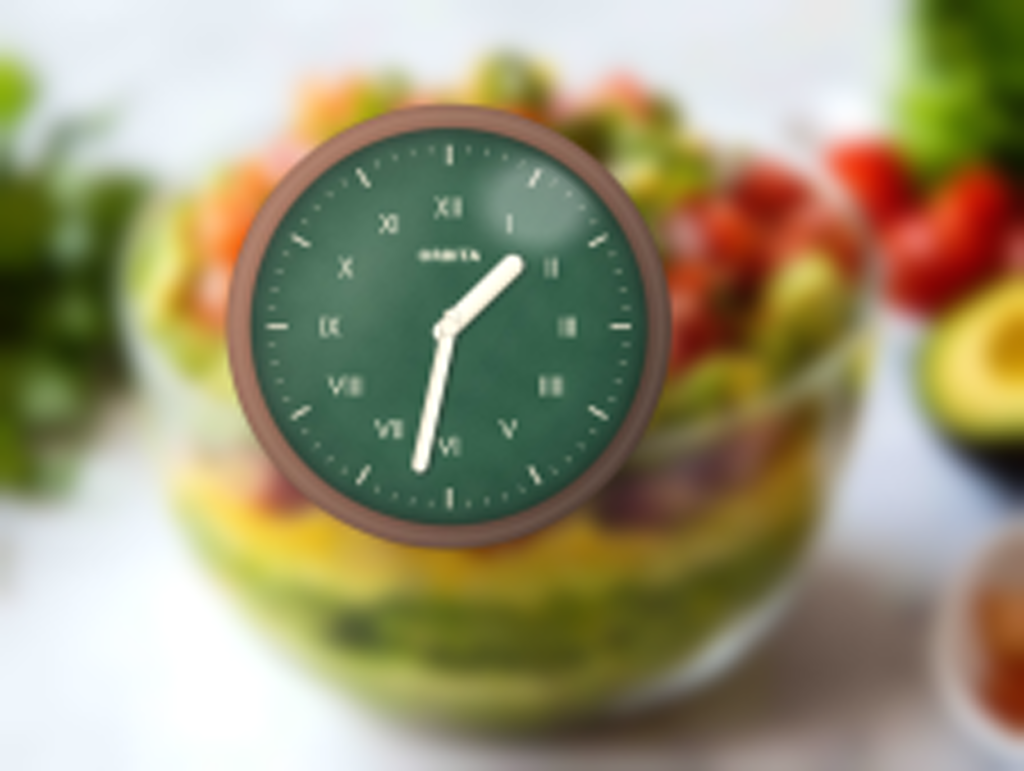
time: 1:32
